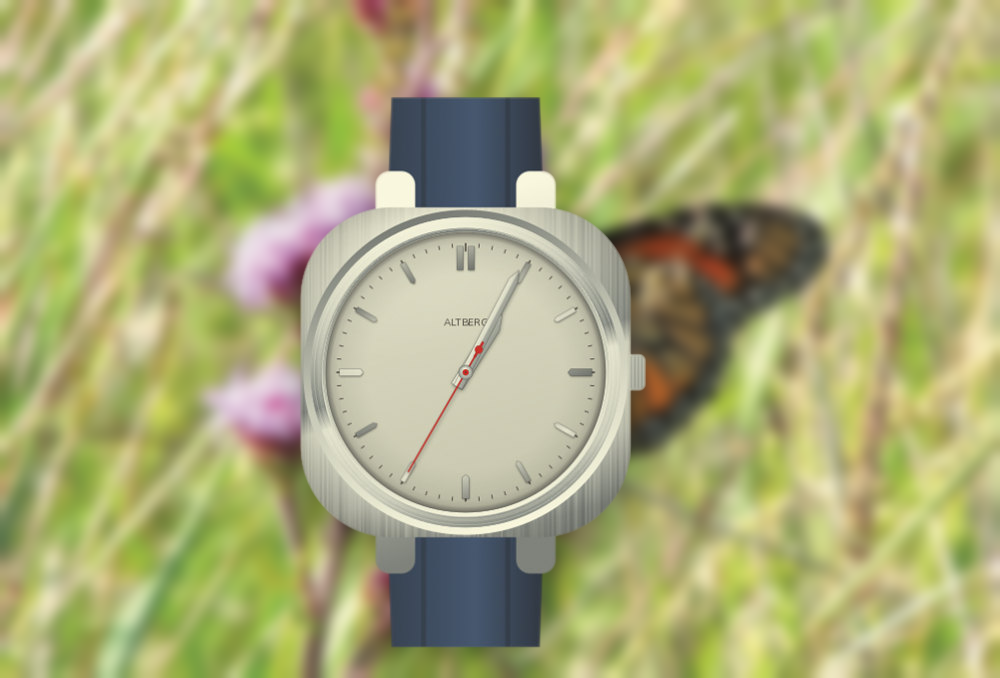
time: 1:04:35
